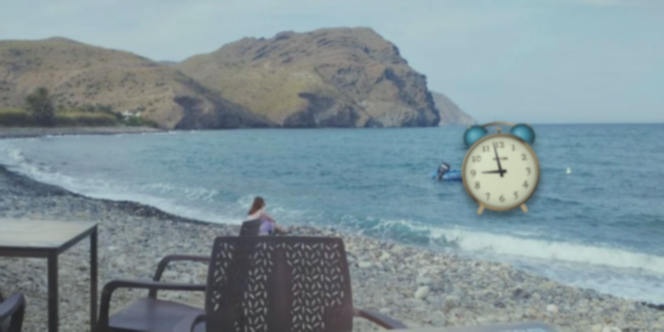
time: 8:58
